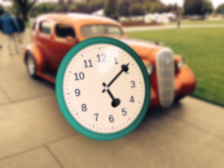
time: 5:09
